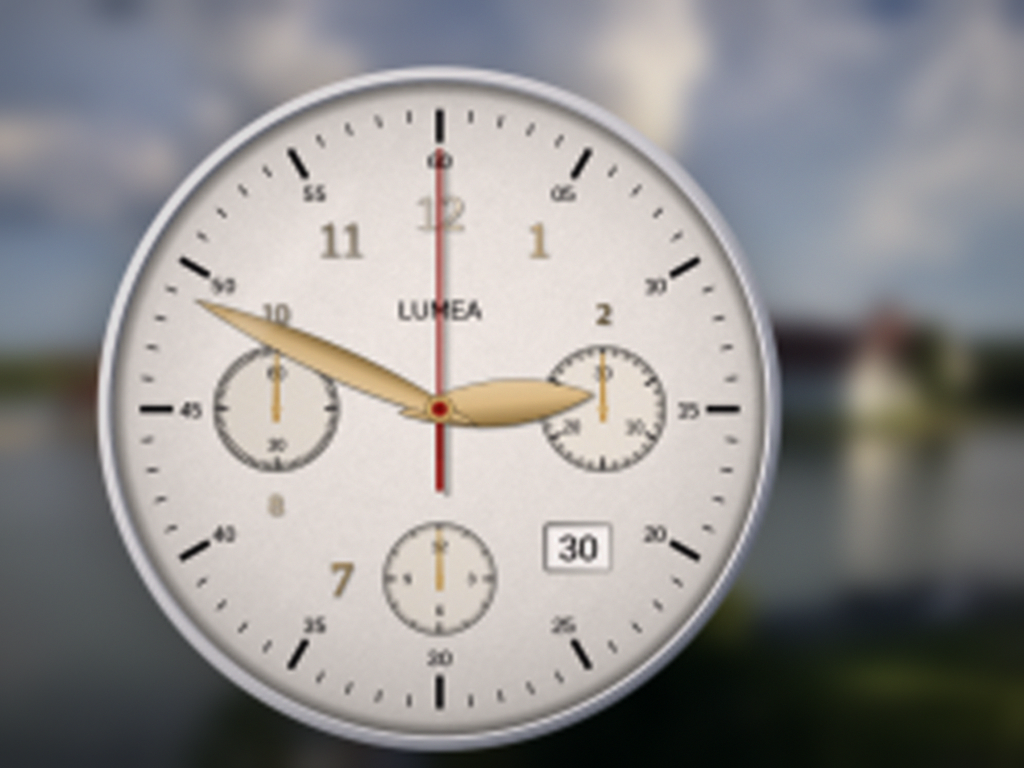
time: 2:49
